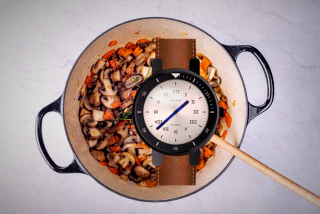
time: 1:38
